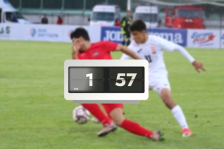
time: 1:57
